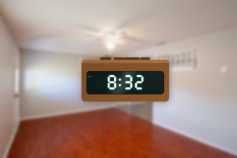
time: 8:32
